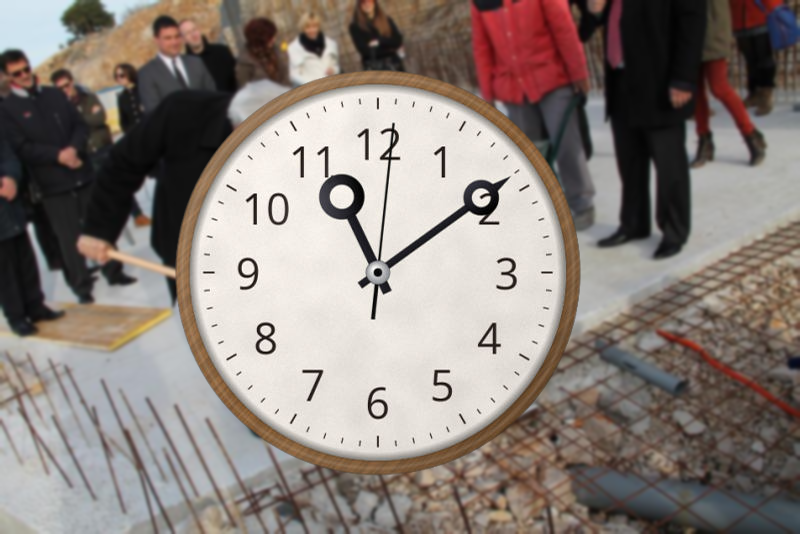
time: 11:09:01
